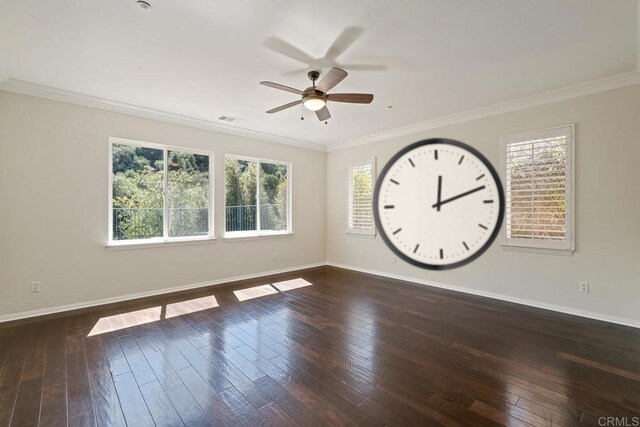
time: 12:12
